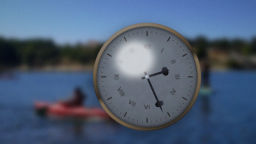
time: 2:26
